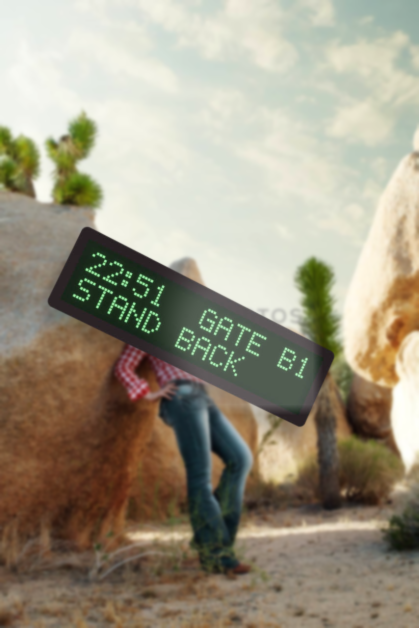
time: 22:51
